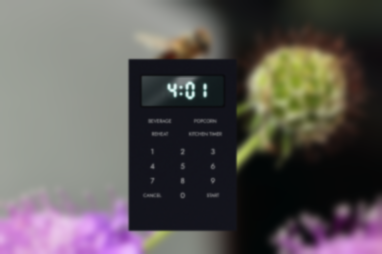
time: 4:01
